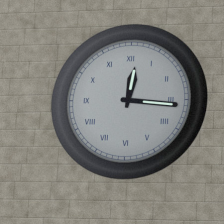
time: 12:16
